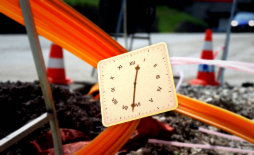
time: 12:32
